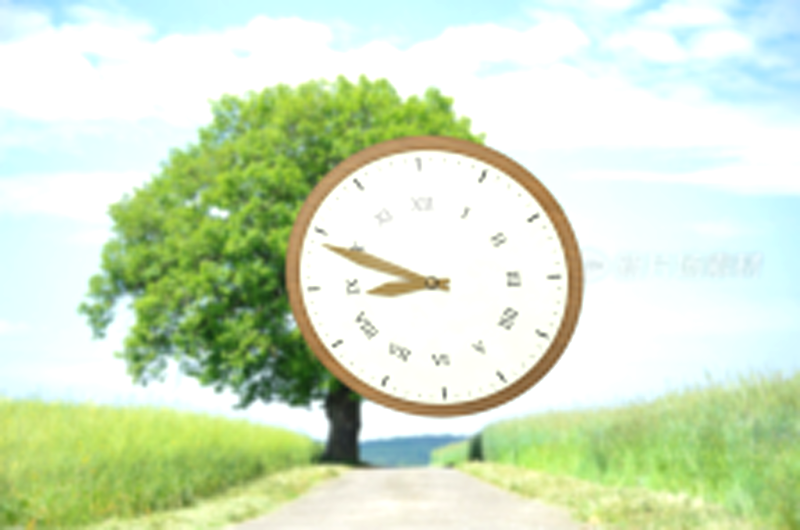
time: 8:49
